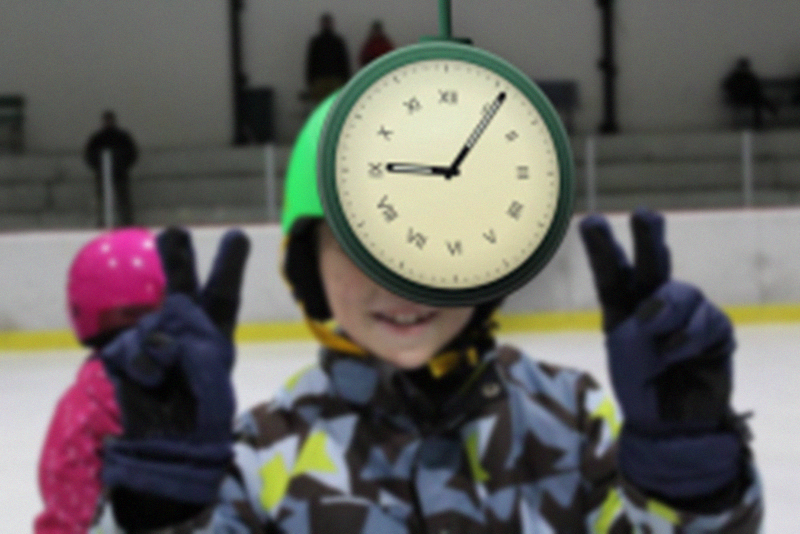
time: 9:06
